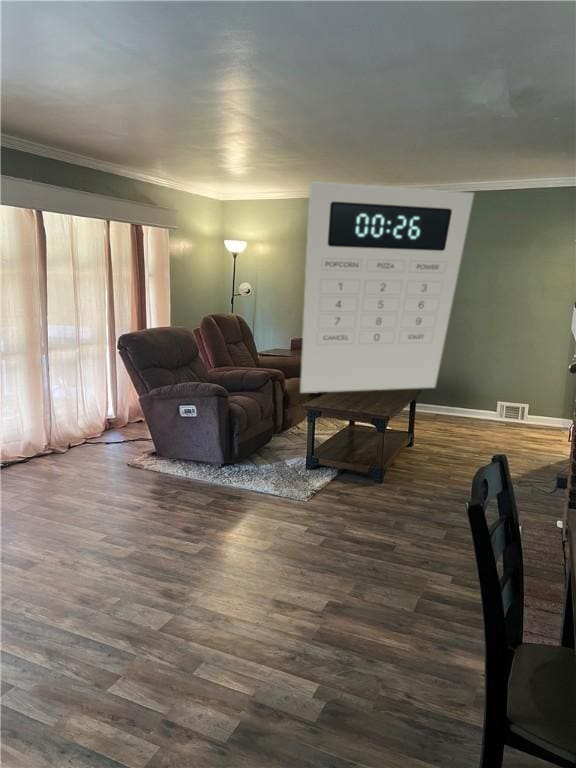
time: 0:26
